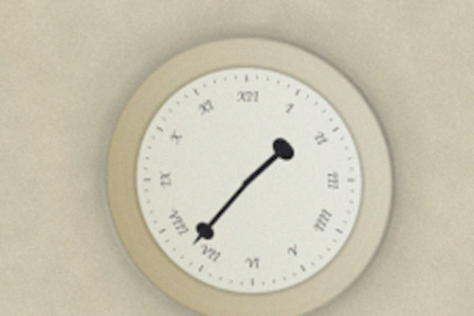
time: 1:37
